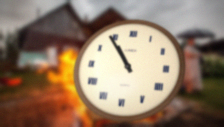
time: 10:54
